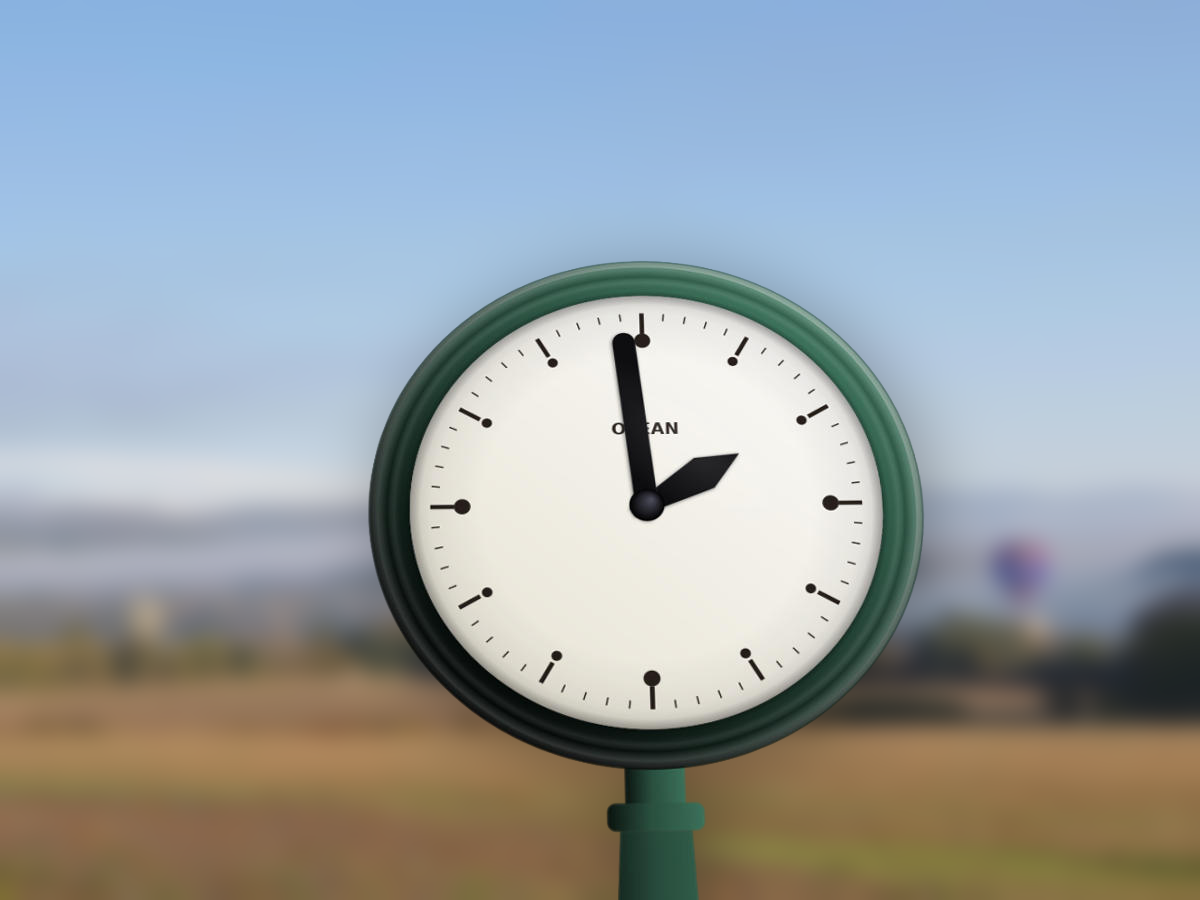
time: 1:59
